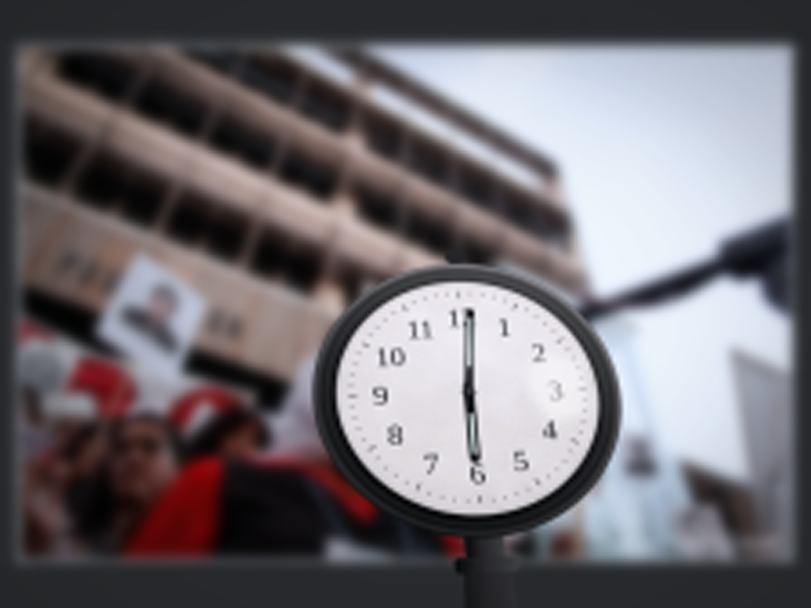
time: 6:01
